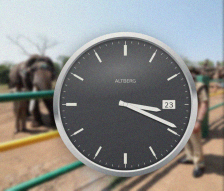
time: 3:19
